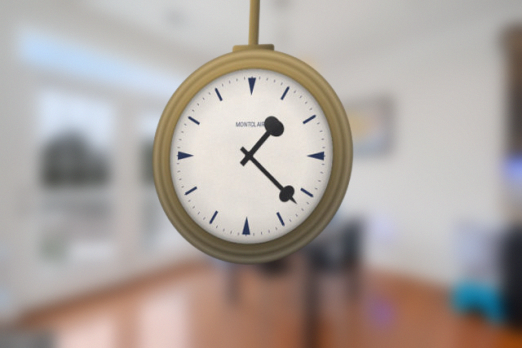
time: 1:22
